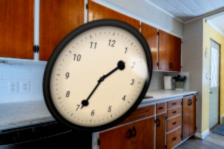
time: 1:34
